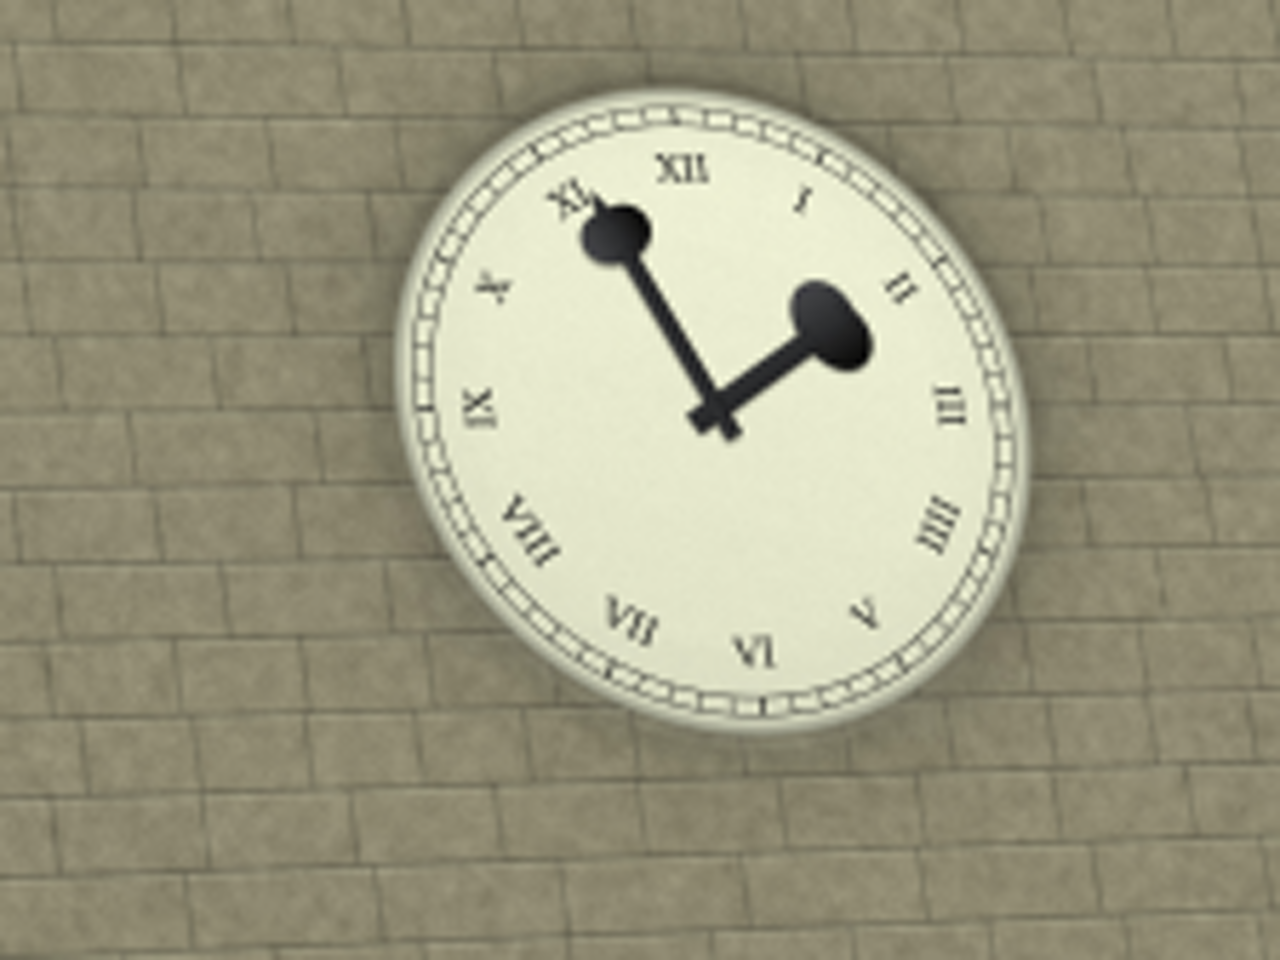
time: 1:56
